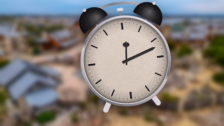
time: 12:12
